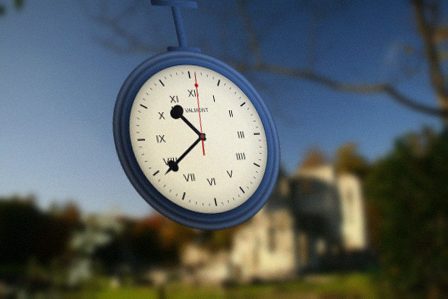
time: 10:39:01
